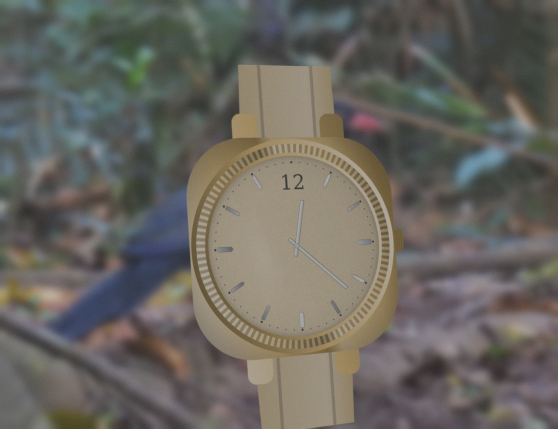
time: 12:22
